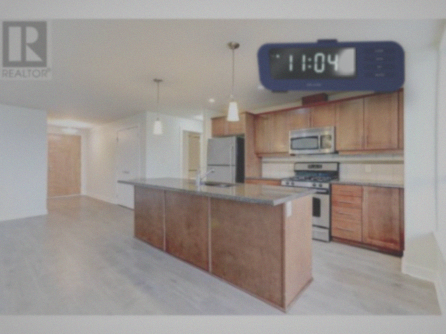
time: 11:04
